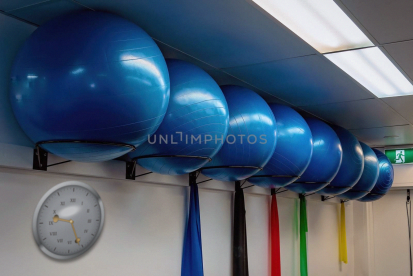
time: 9:26
